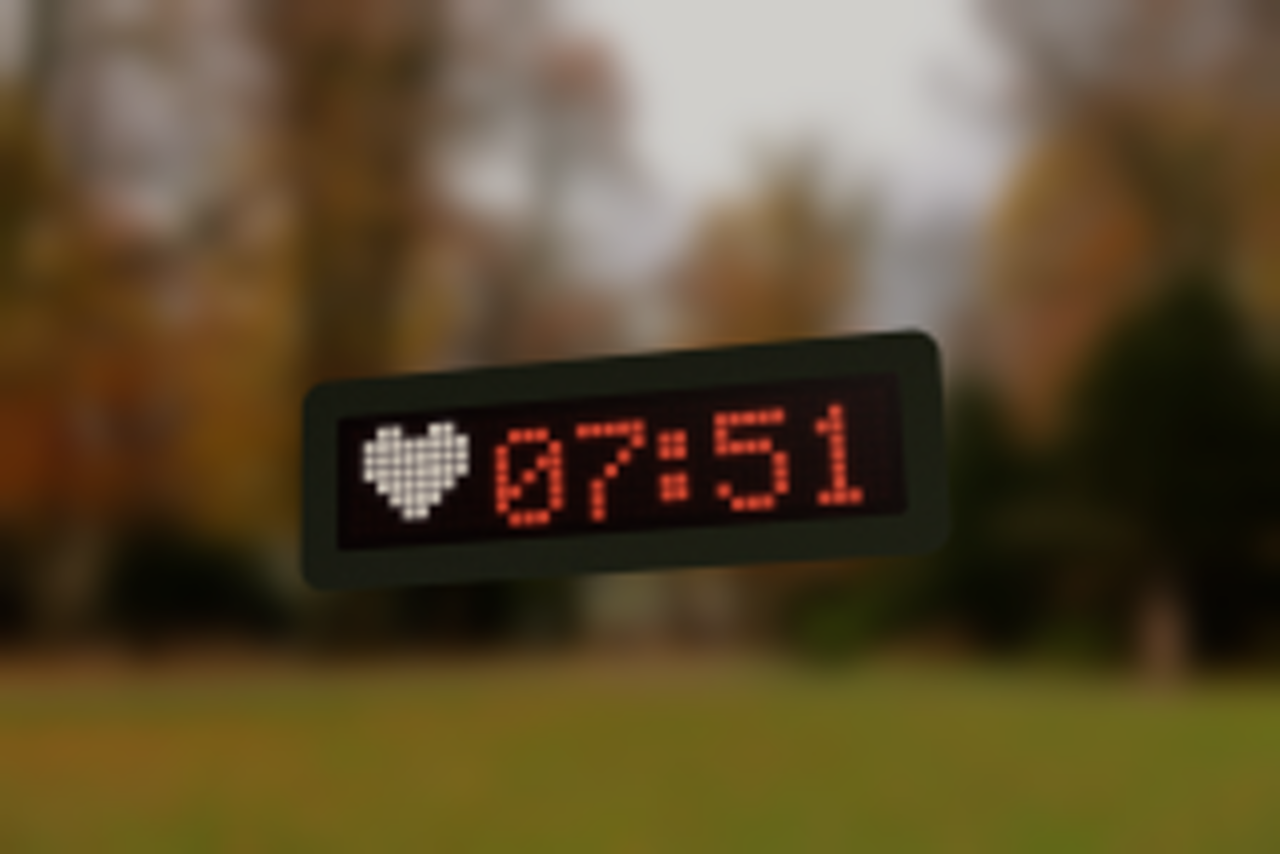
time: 7:51
